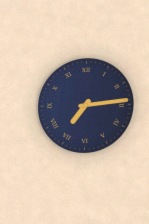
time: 7:14
